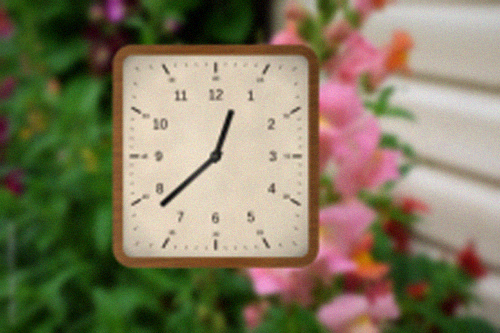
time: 12:38
